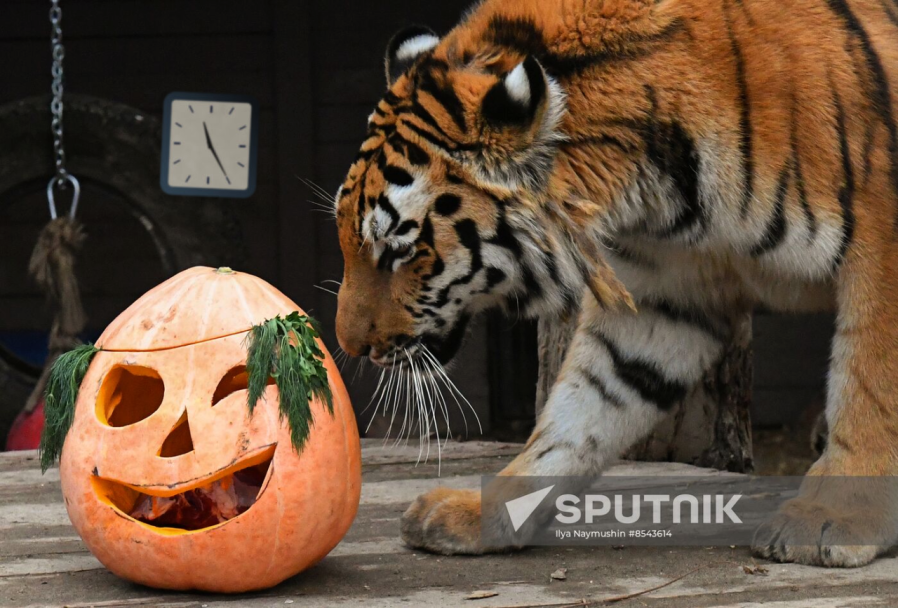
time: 11:25
